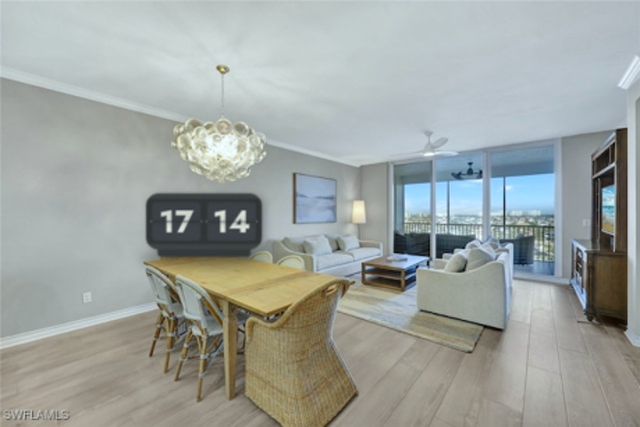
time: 17:14
